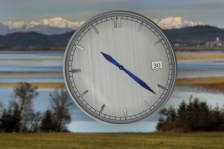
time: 10:22
